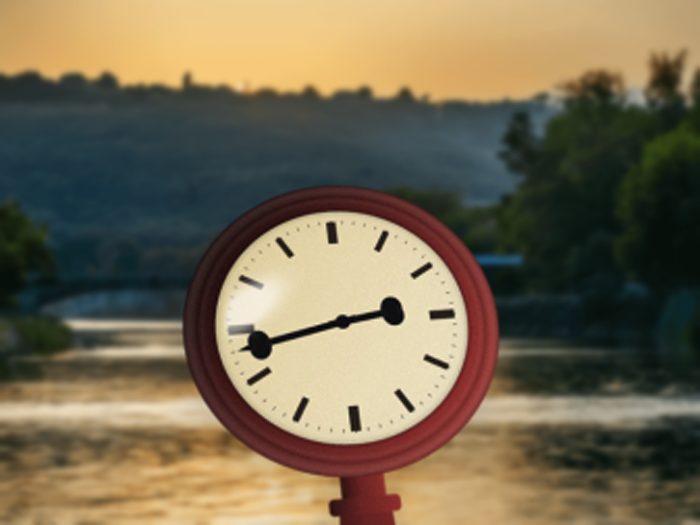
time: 2:43
